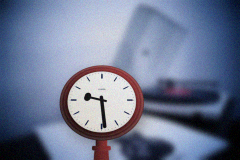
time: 9:29
